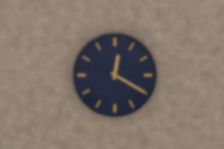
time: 12:20
